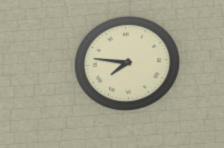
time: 7:47
